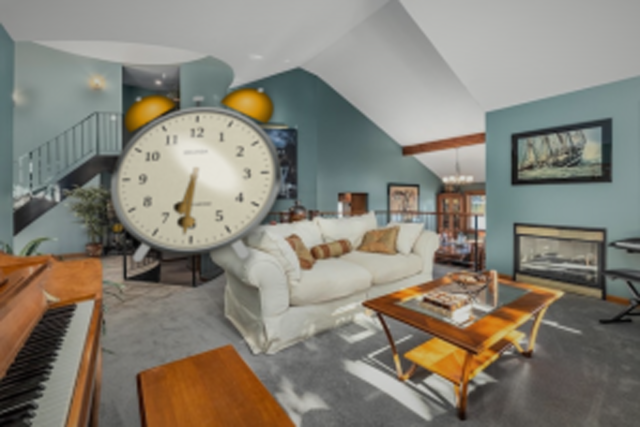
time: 6:31
